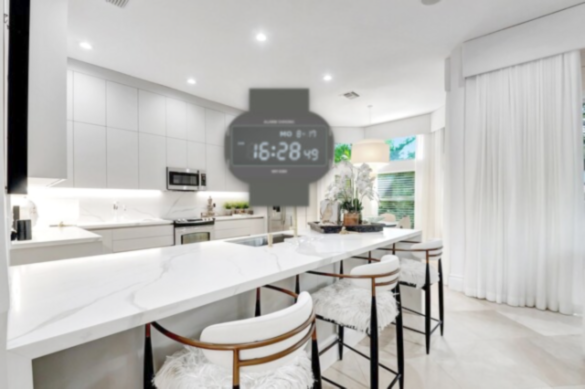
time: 16:28:49
